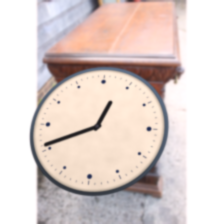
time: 12:41
